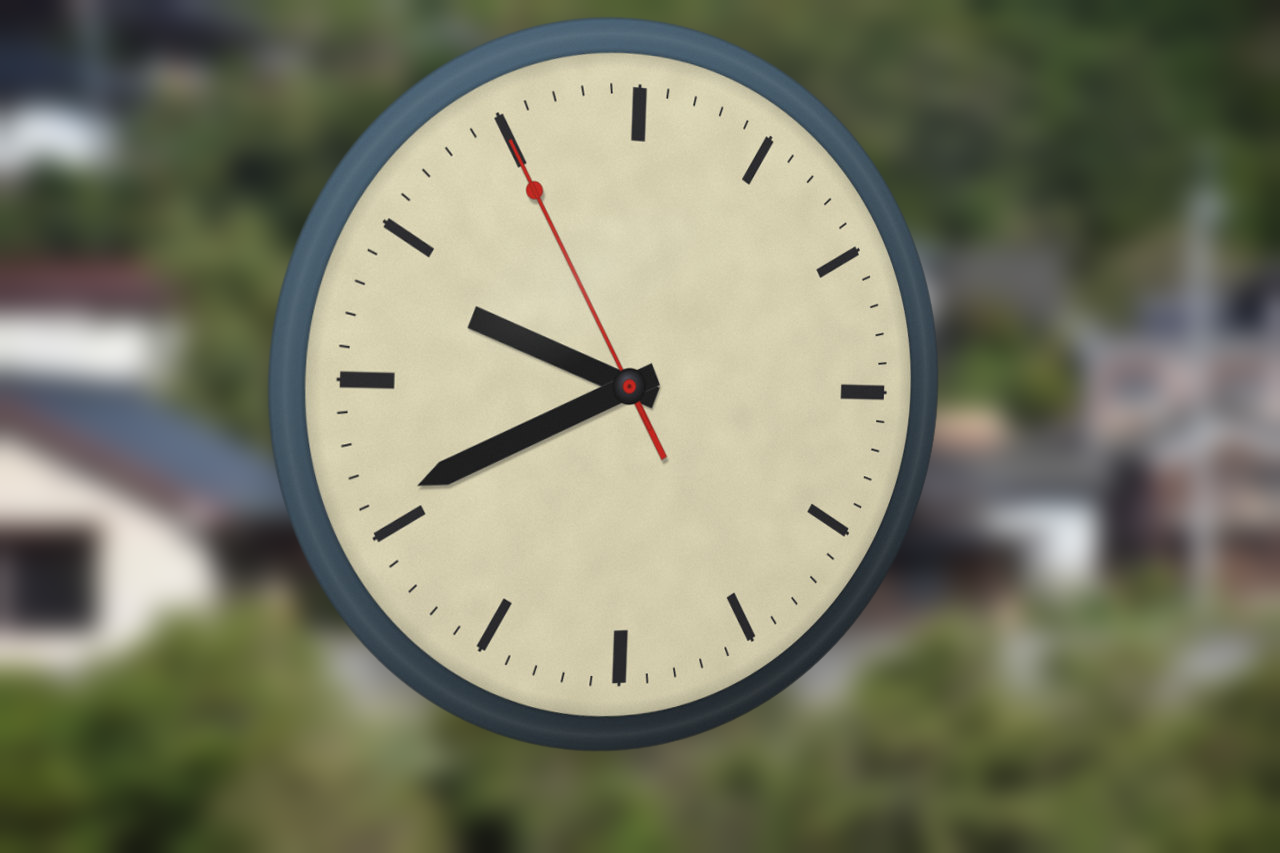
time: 9:40:55
